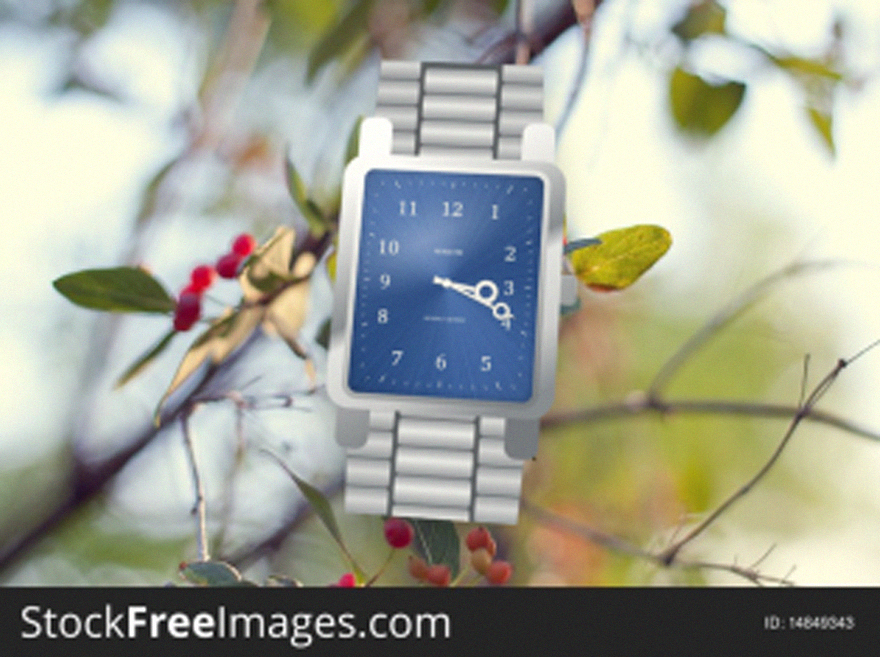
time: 3:19
